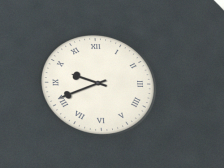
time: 9:41
